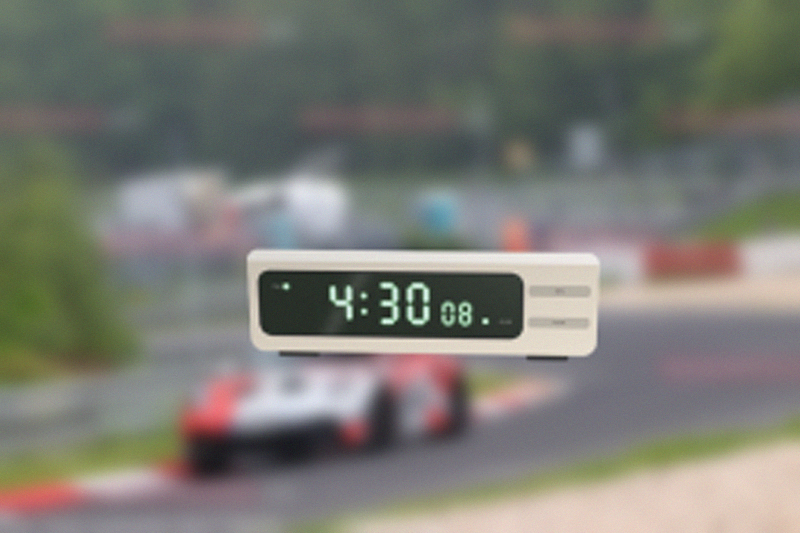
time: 4:30:08
